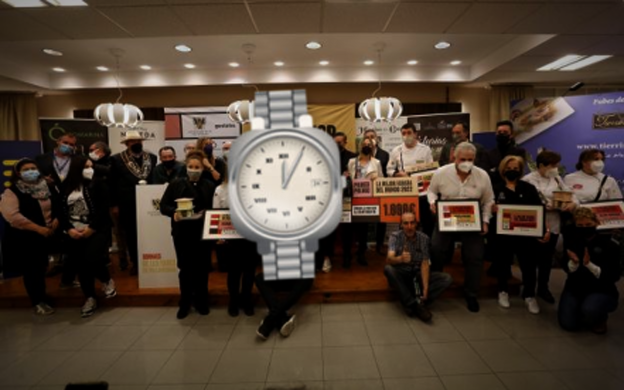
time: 12:05
